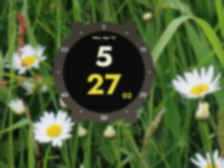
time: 5:27
